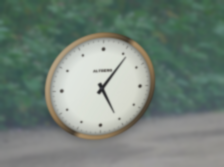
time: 5:06
